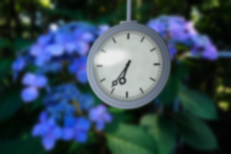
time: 6:36
